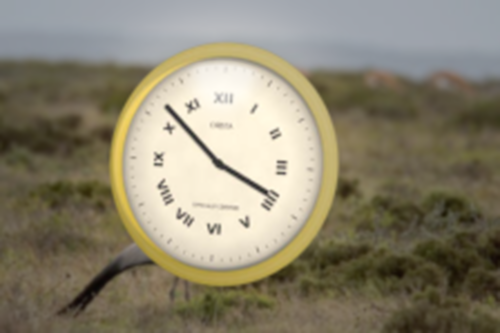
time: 3:52
